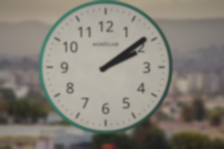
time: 2:09
